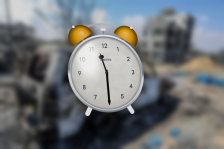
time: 11:30
